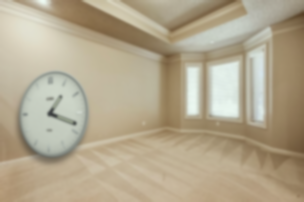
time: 1:18
